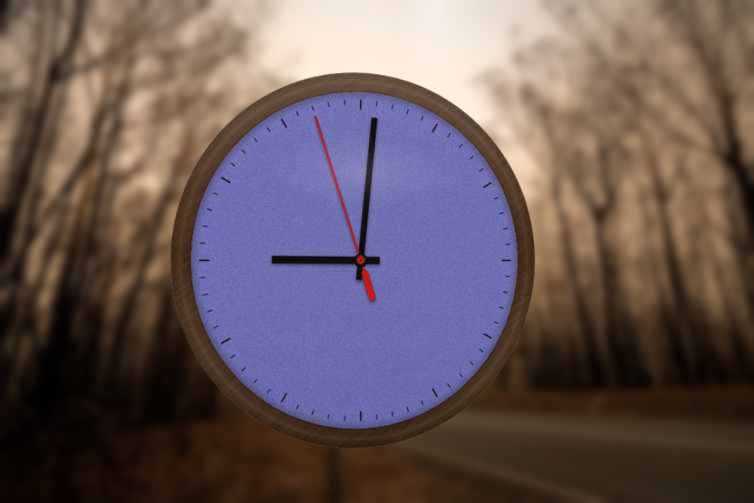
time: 9:00:57
